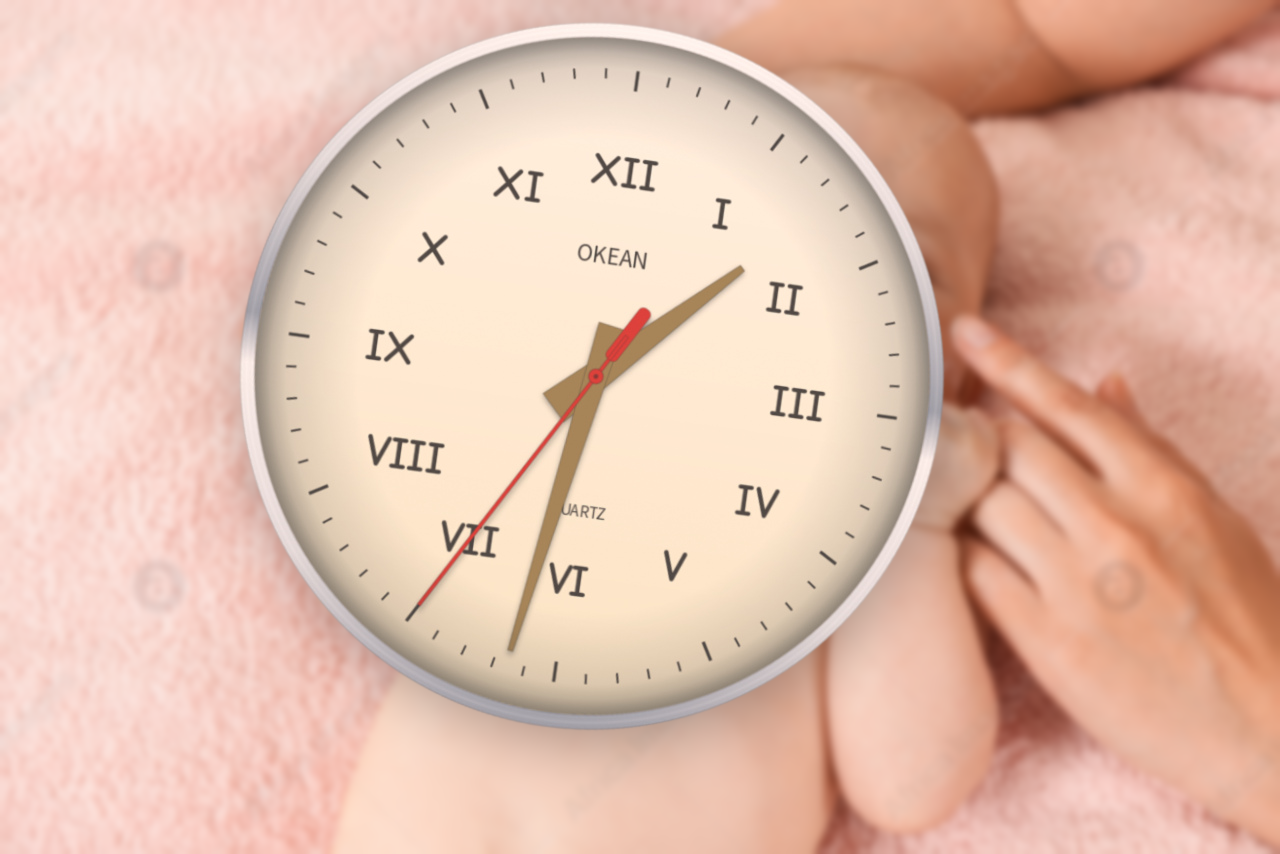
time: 1:31:35
